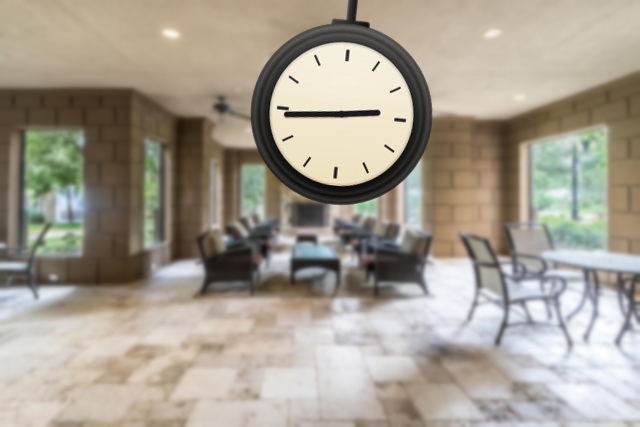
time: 2:44
